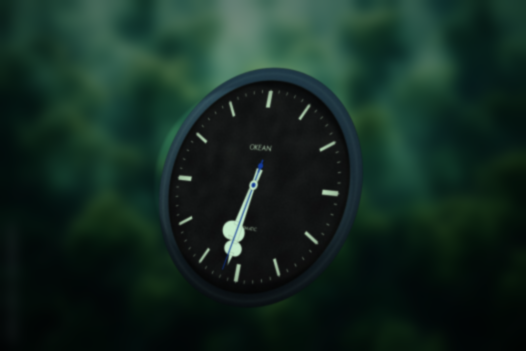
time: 6:31:32
